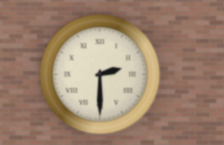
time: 2:30
